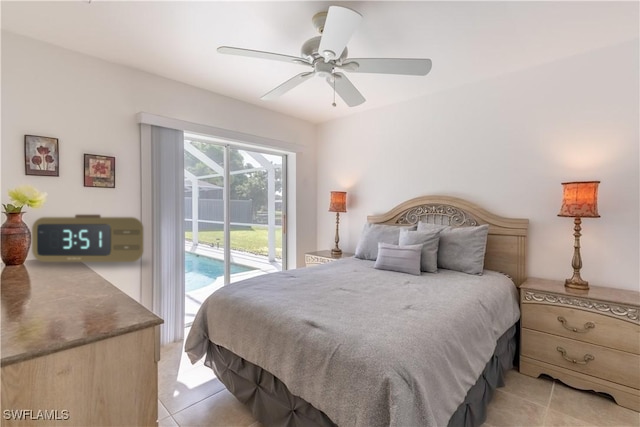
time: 3:51
